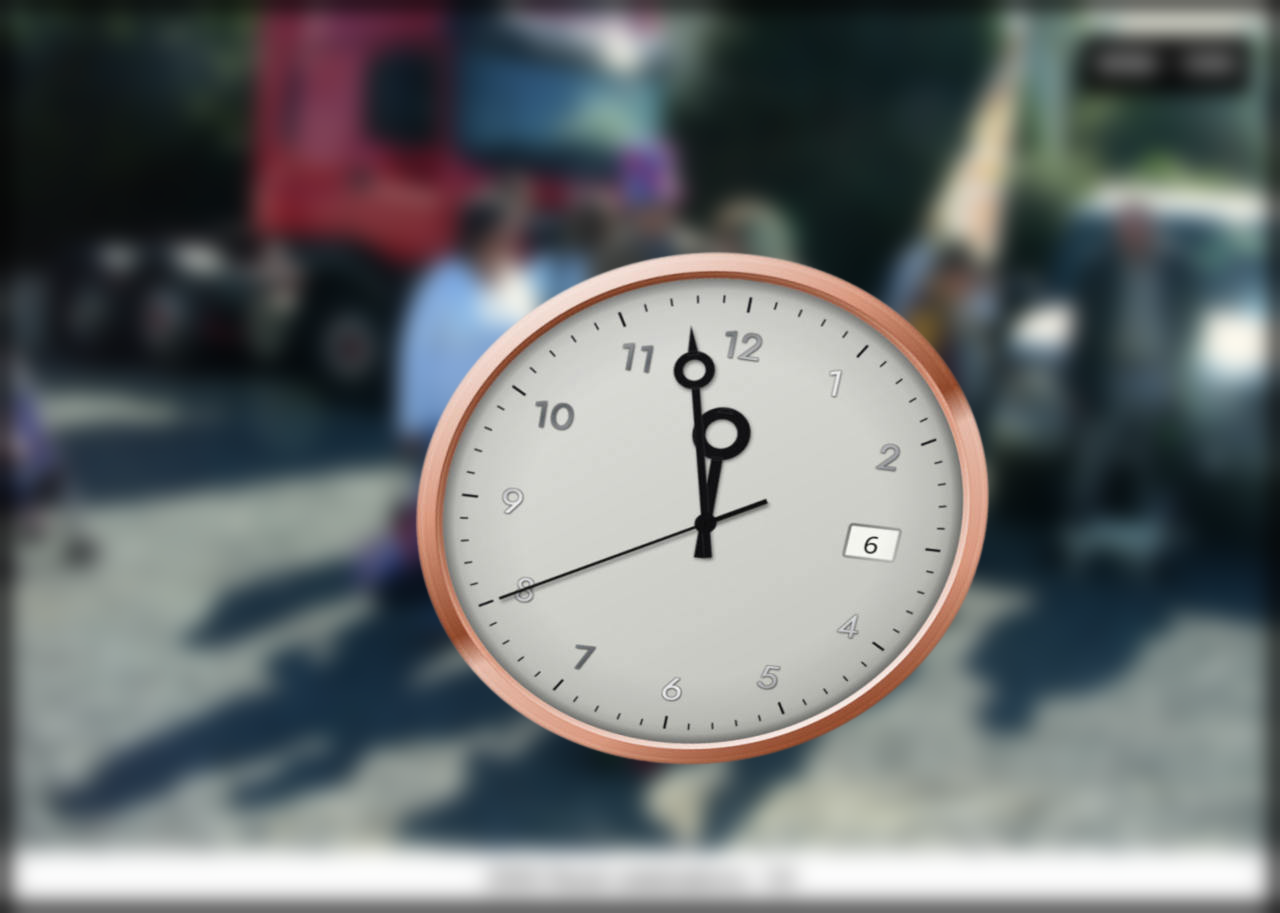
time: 11:57:40
